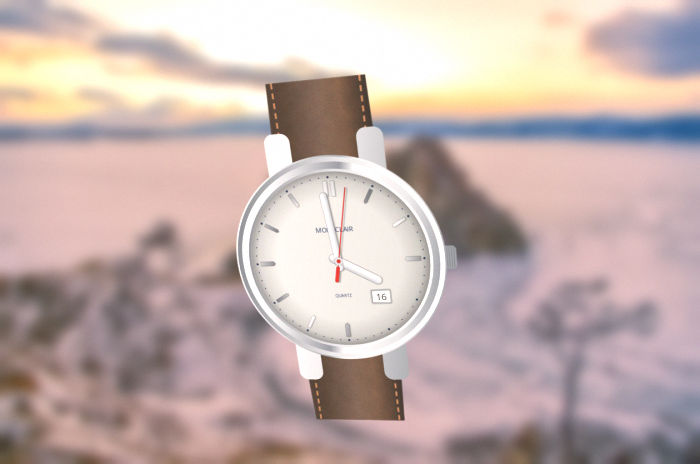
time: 3:59:02
